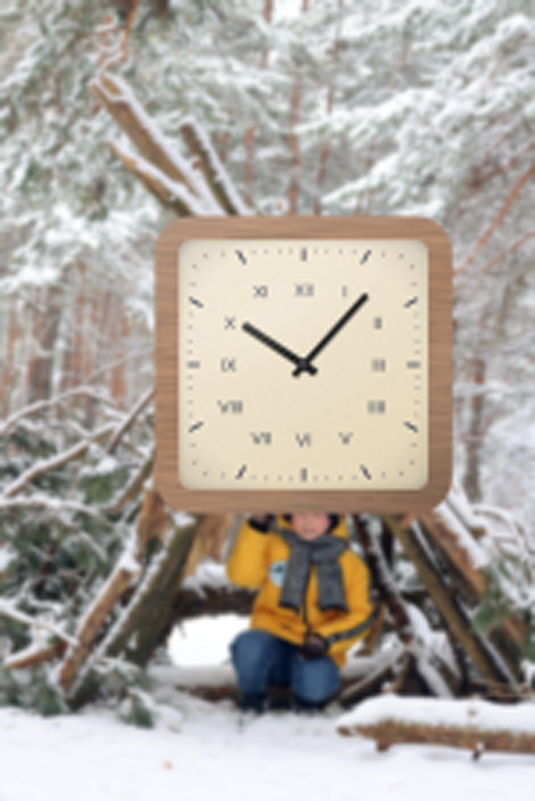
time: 10:07
